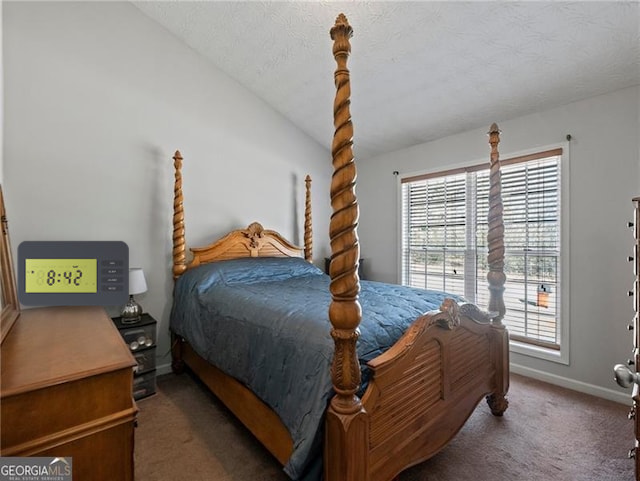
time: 8:42
